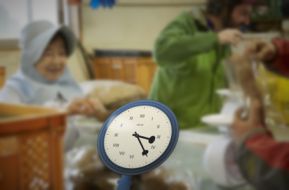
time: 3:24
